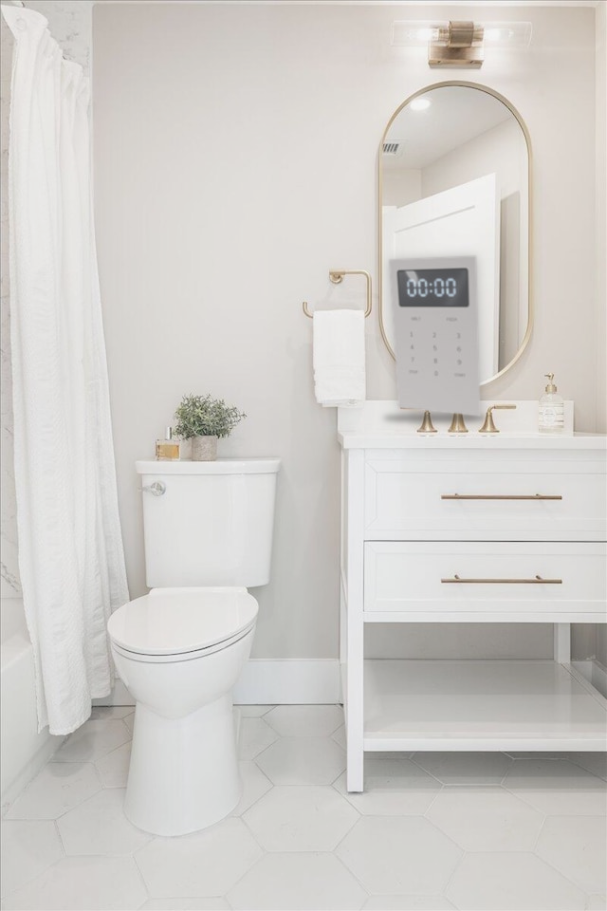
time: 0:00
